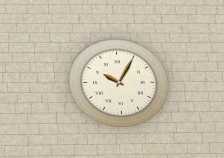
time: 10:05
